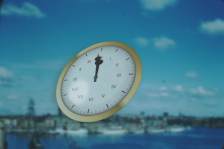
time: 11:59
